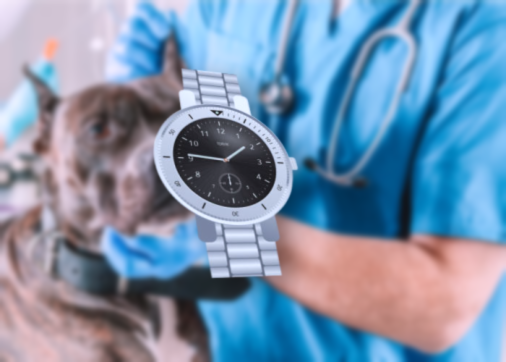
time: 1:46
